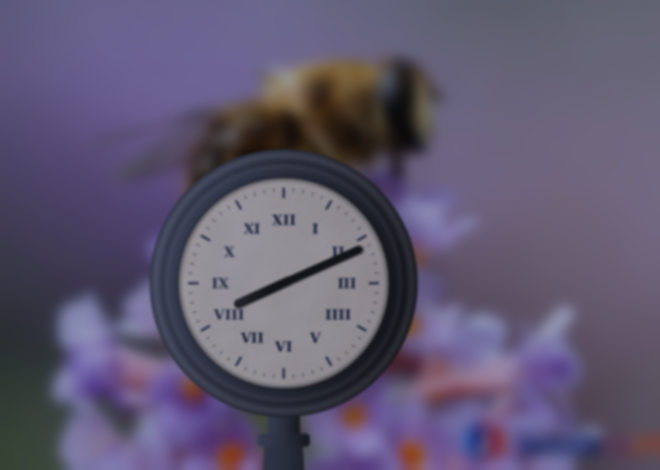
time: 8:11
